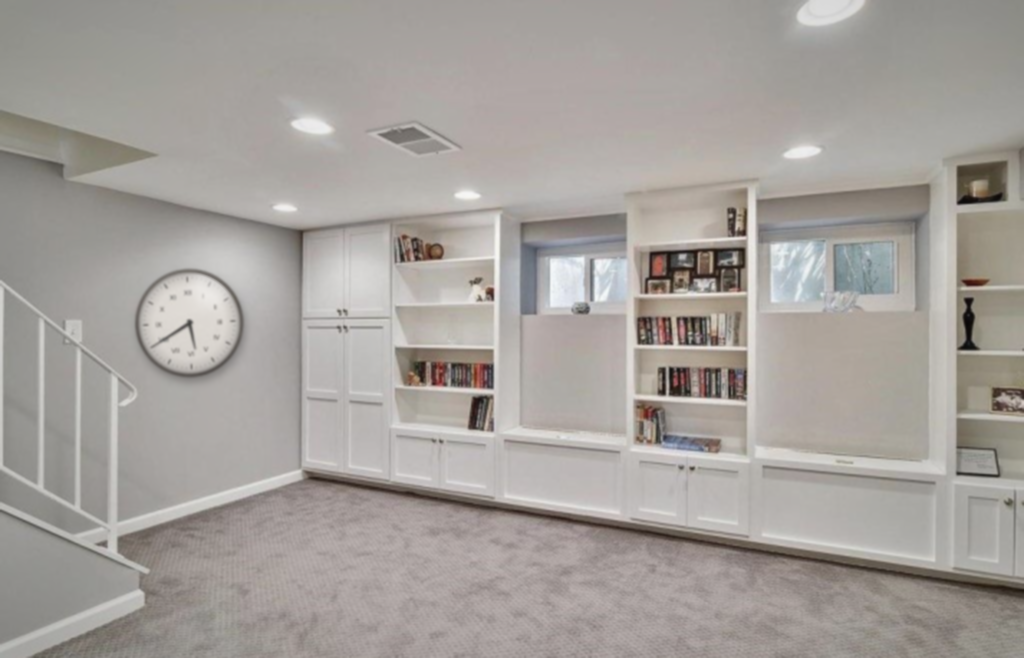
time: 5:40
